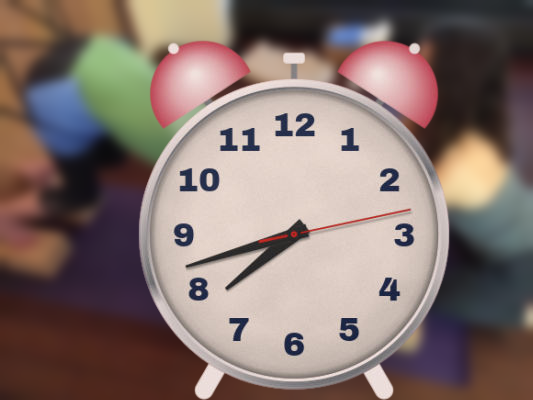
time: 7:42:13
